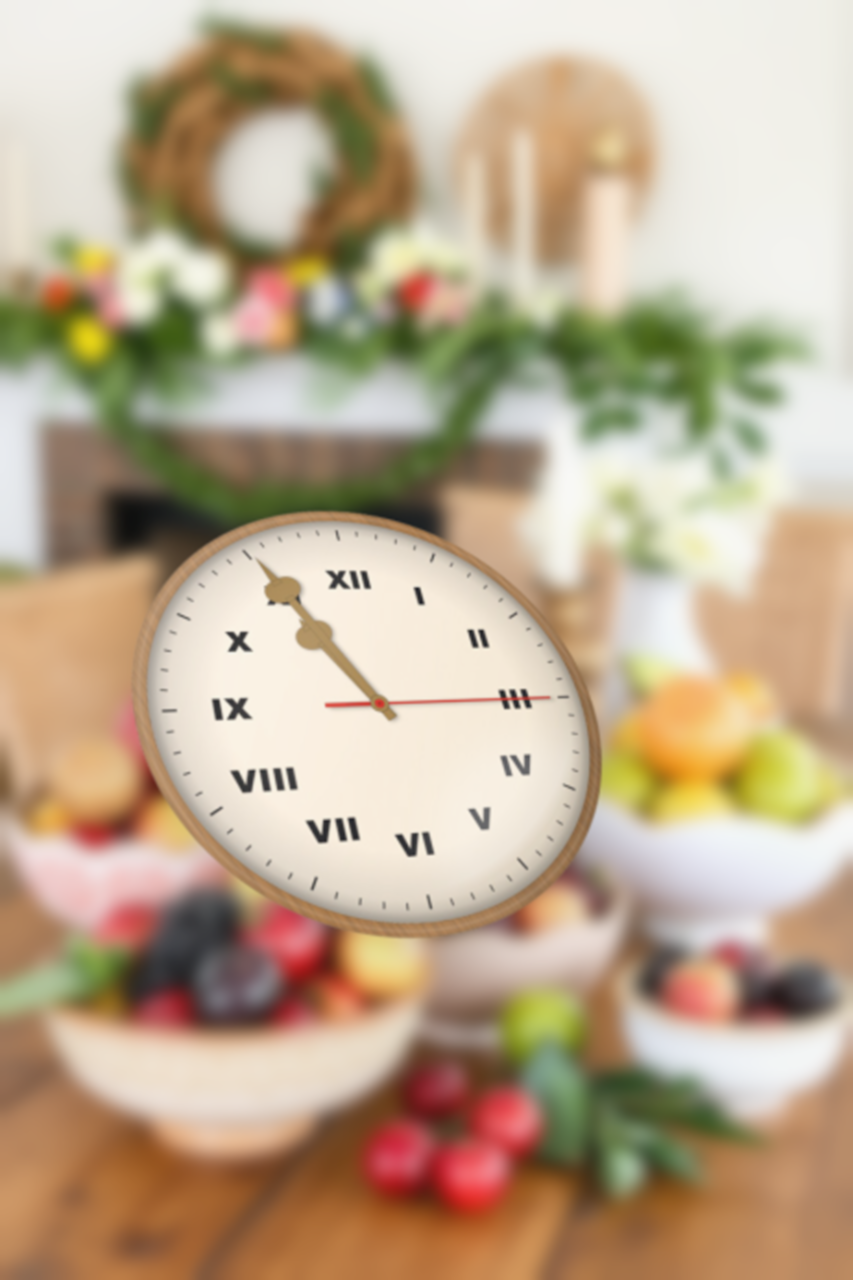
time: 10:55:15
